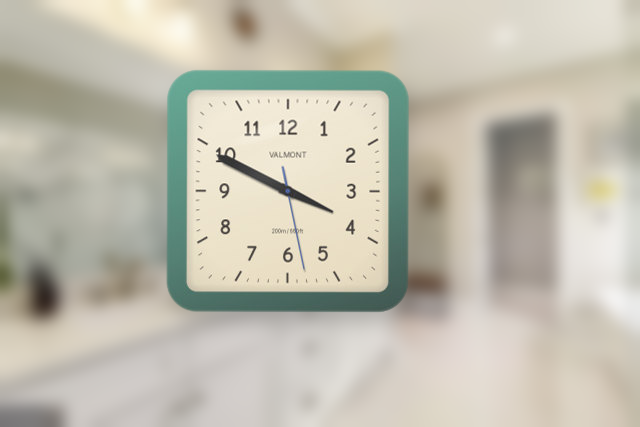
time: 3:49:28
